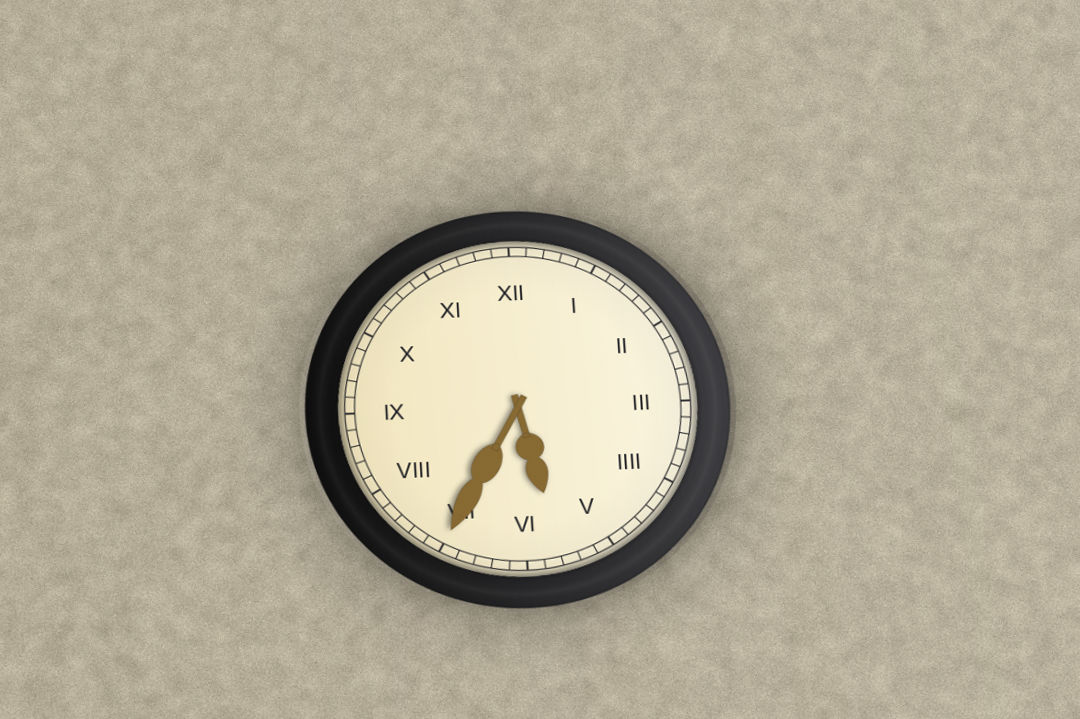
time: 5:35
